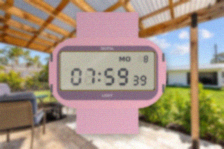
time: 7:59:39
